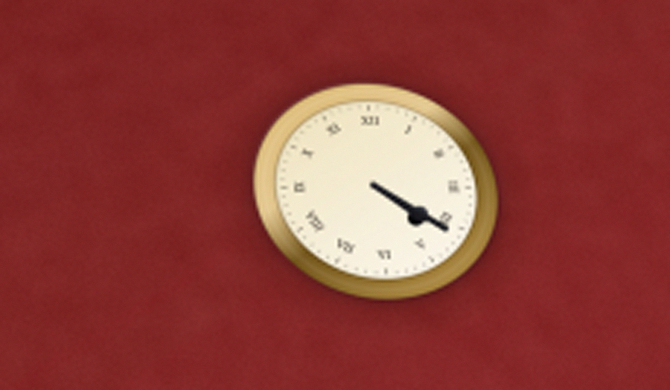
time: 4:21
